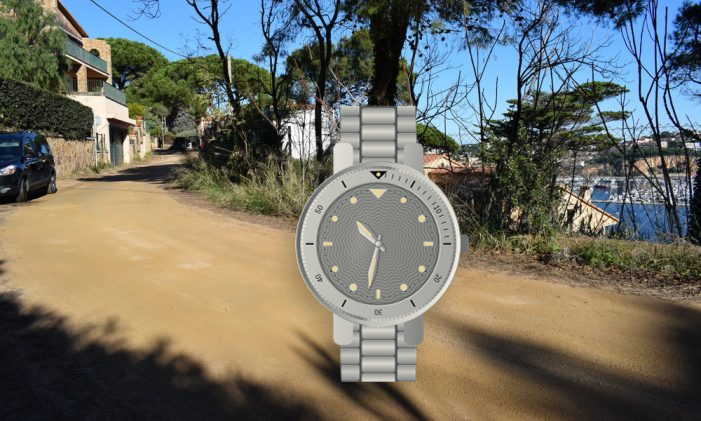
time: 10:32
